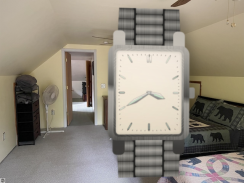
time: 3:40
